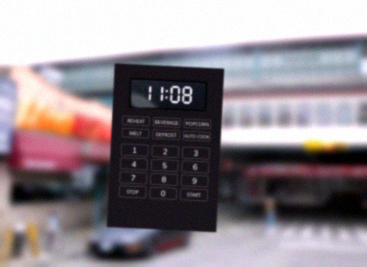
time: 11:08
